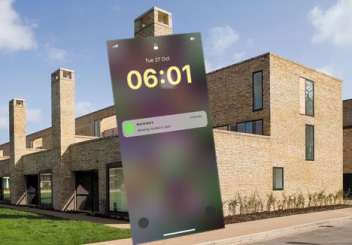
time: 6:01
